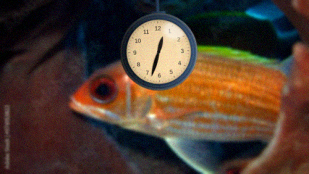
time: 12:33
